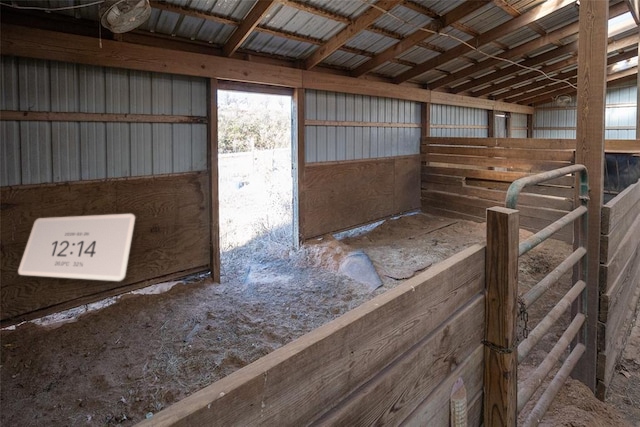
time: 12:14
